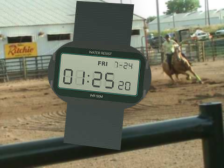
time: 1:25:20
